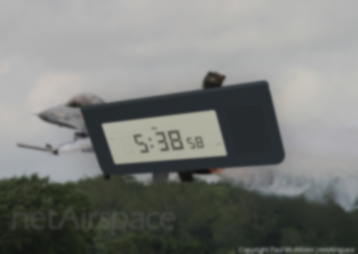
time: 5:38
